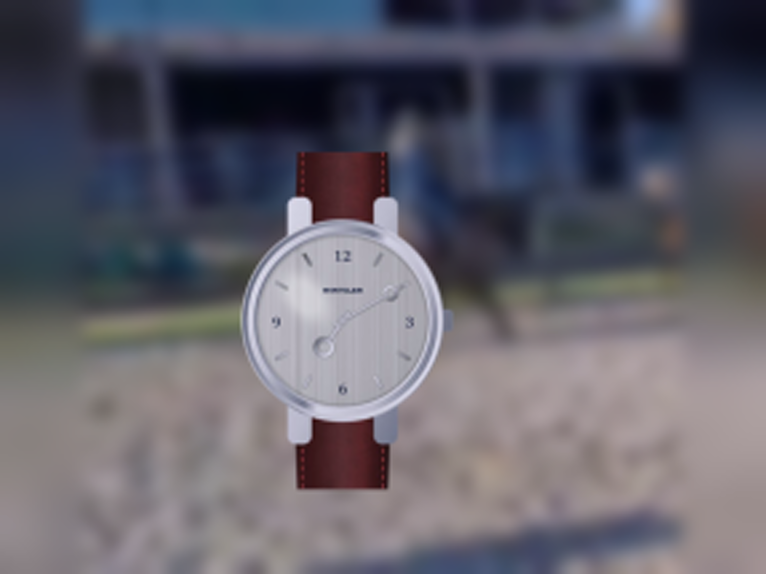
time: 7:10
